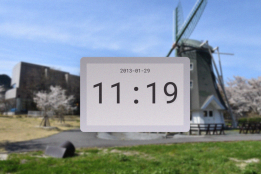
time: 11:19
